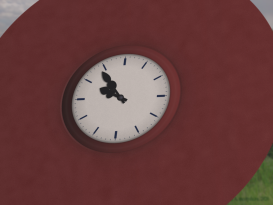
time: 9:54
